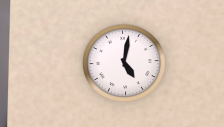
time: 5:02
